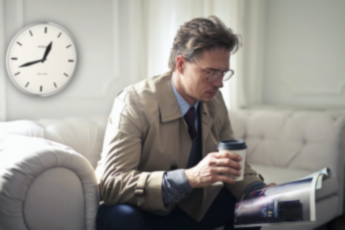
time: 12:42
